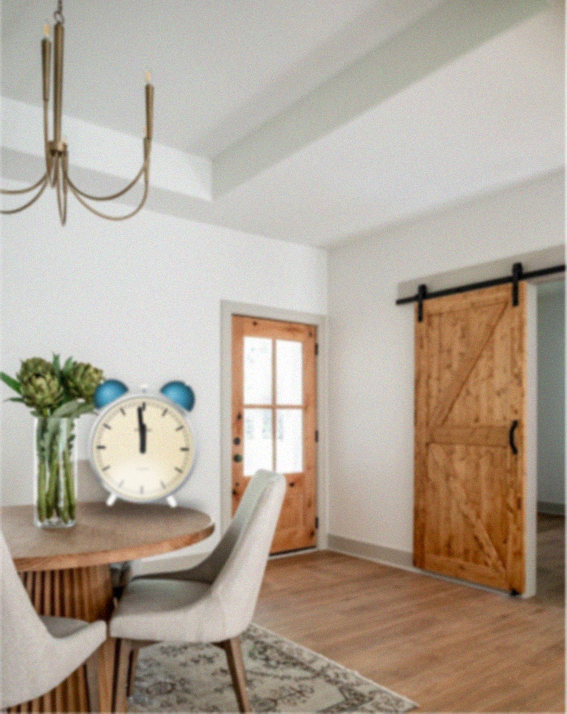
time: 11:59
